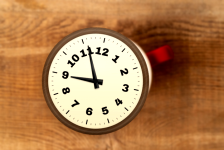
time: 8:56
